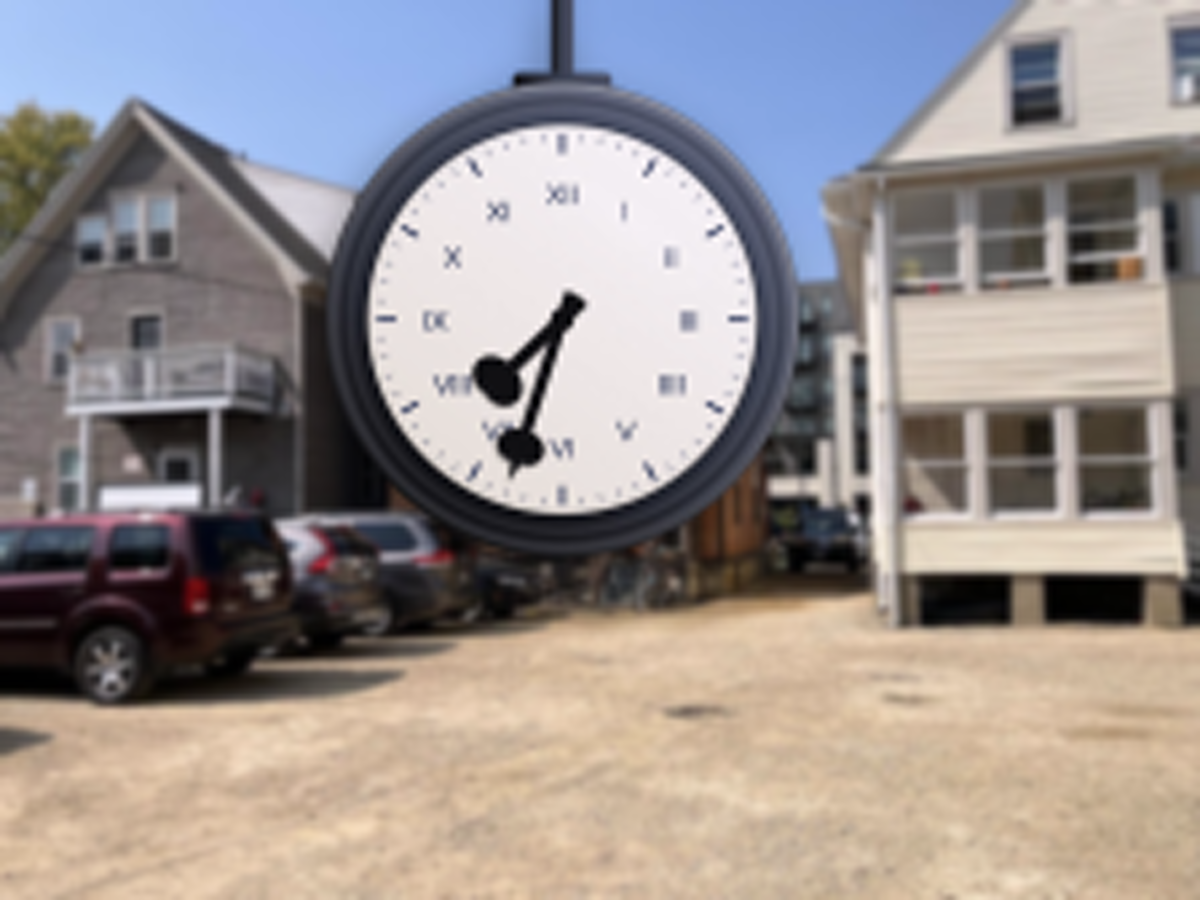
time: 7:33
